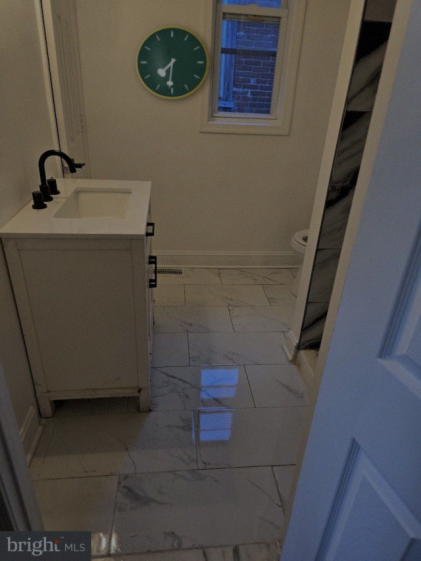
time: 7:31
